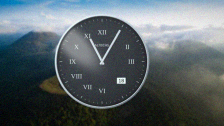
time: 11:05
